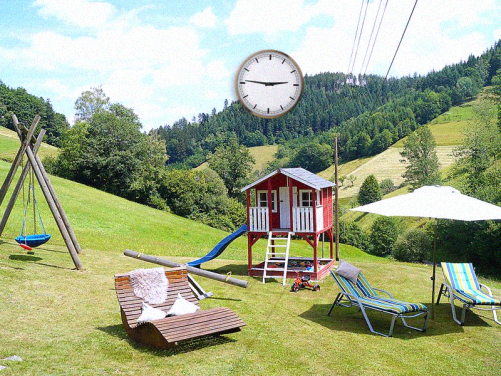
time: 2:46
